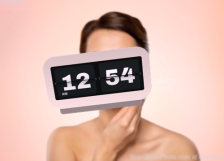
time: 12:54
